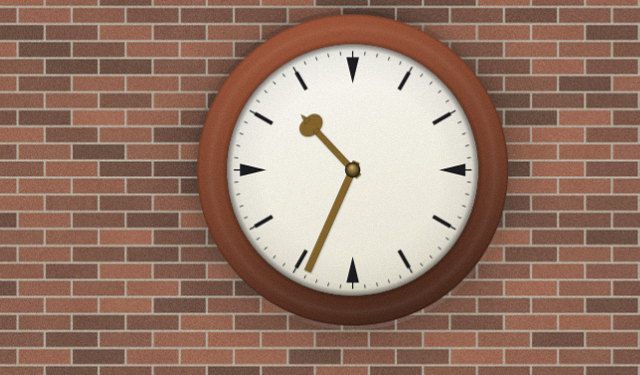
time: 10:34
